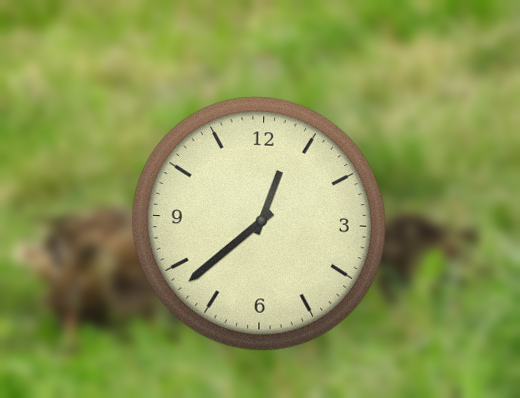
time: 12:38
